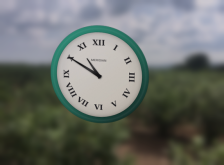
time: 10:50
